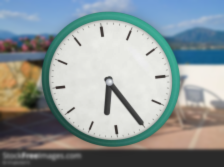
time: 6:25
